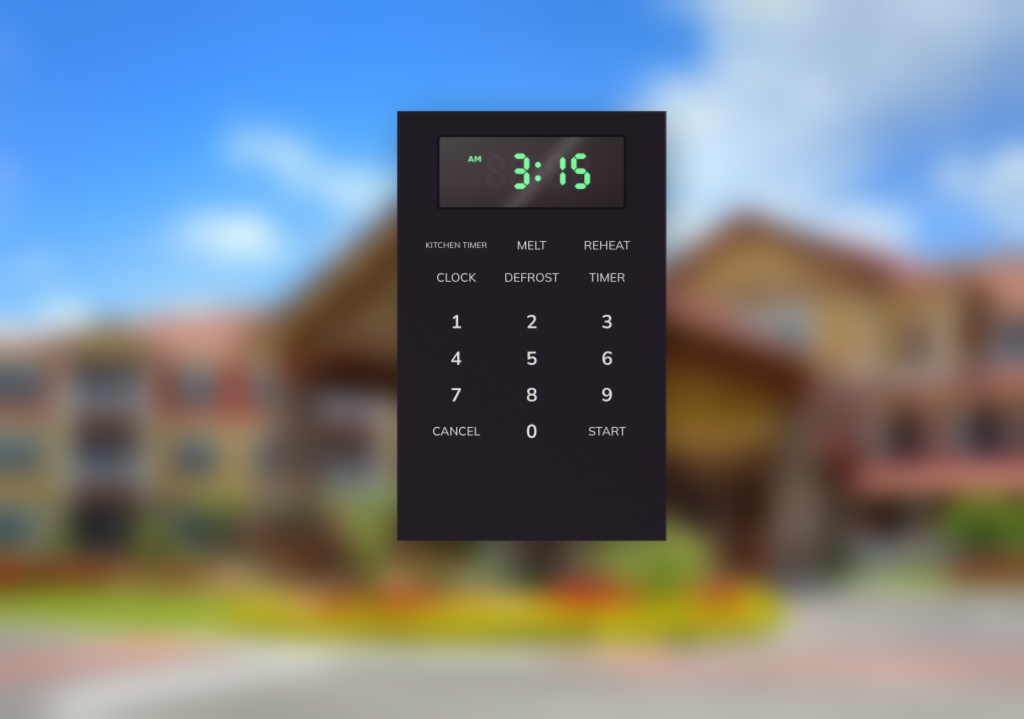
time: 3:15
